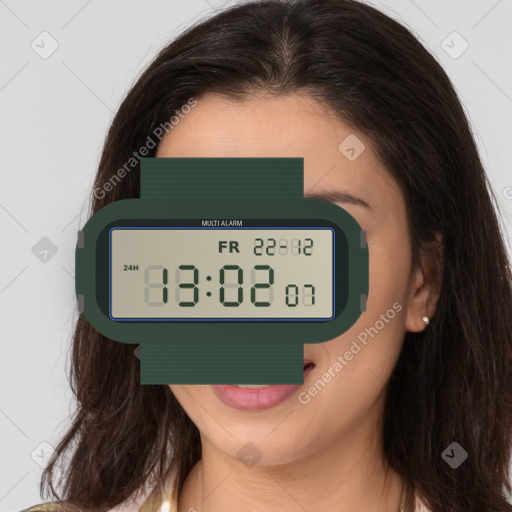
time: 13:02:07
